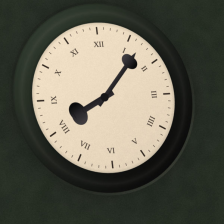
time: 8:07
